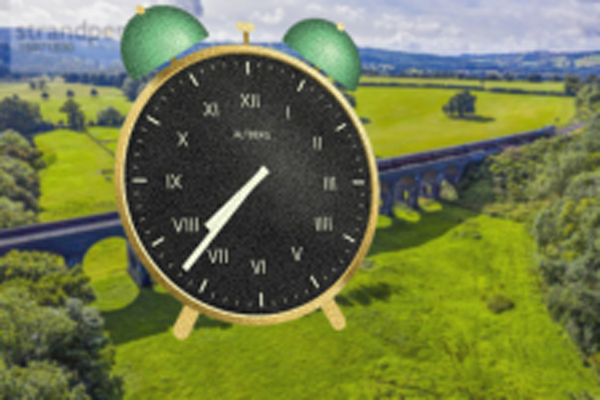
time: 7:37
